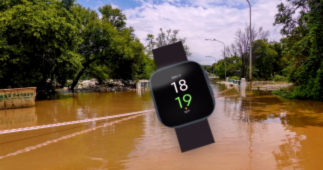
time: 18:19
